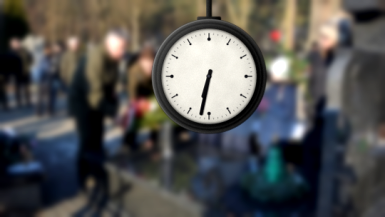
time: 6:32
